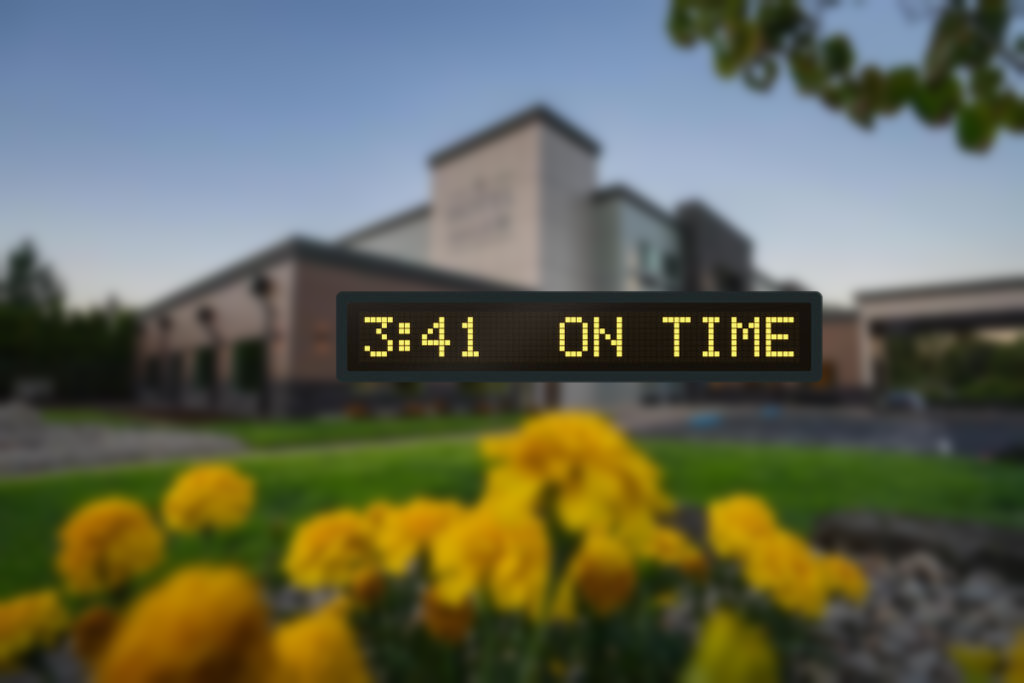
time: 3:41
